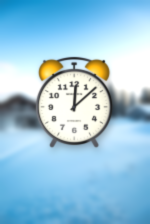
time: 12:08
